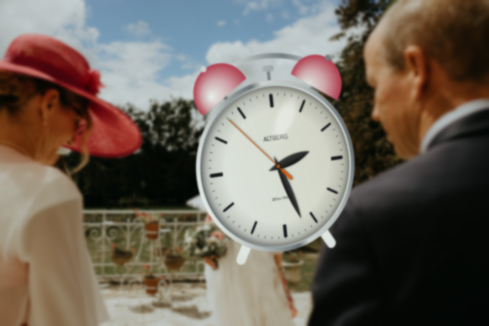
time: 2:26:53
